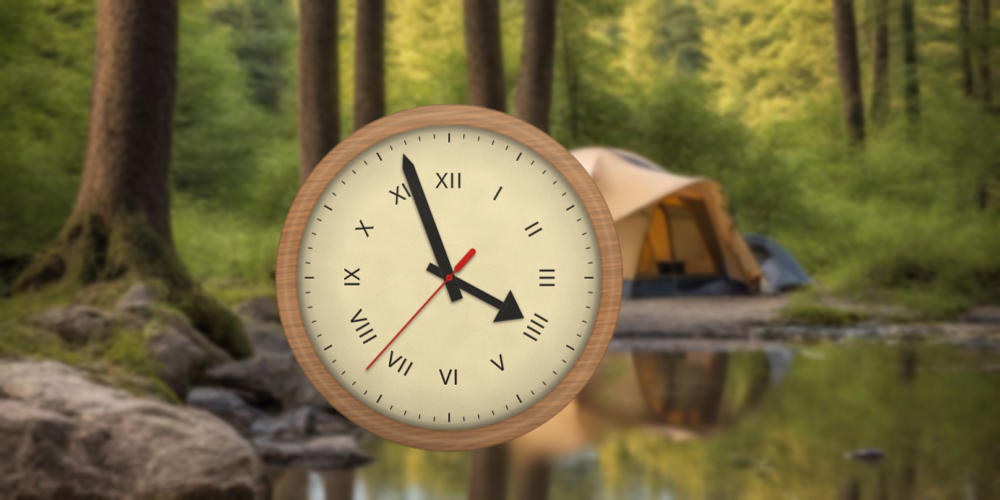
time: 3:56:37
